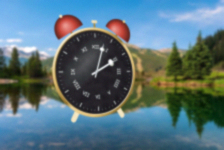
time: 2:03
